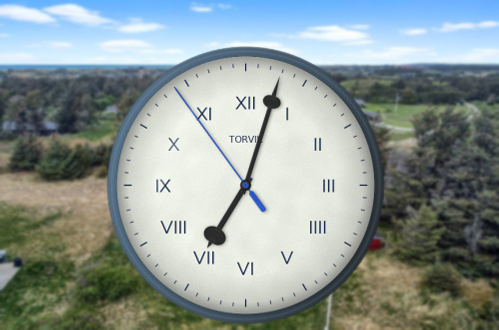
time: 7:02:54
